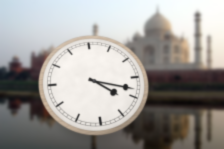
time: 4:18
